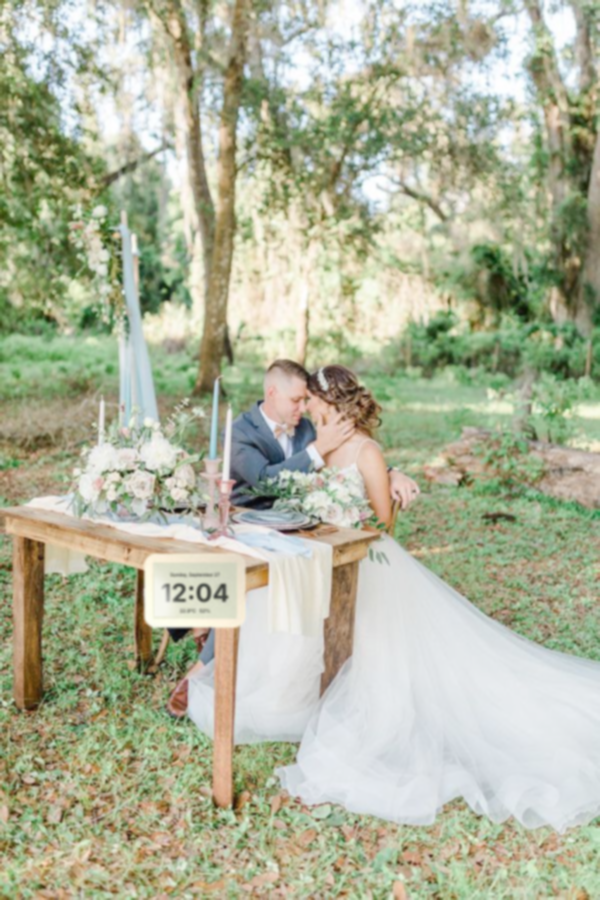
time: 12:04
